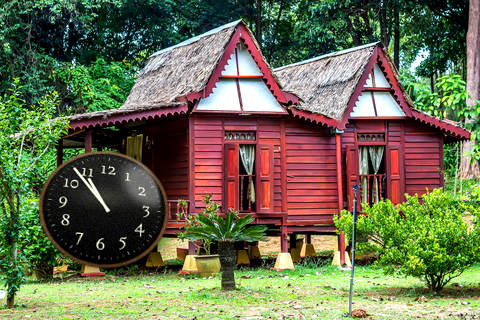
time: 10:53
